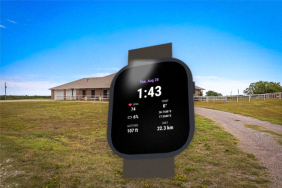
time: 1:43
